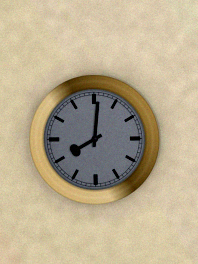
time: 8:01
